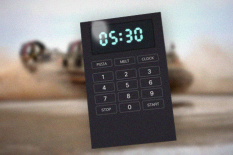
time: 5:30
